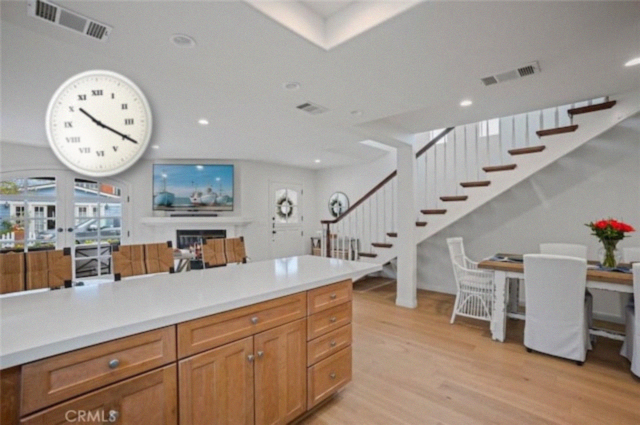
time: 10:20
